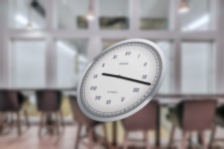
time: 9:17
